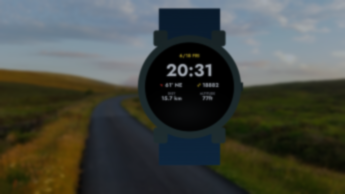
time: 20:31
